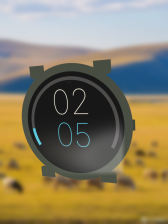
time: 2:05
